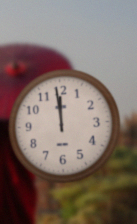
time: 11:59
